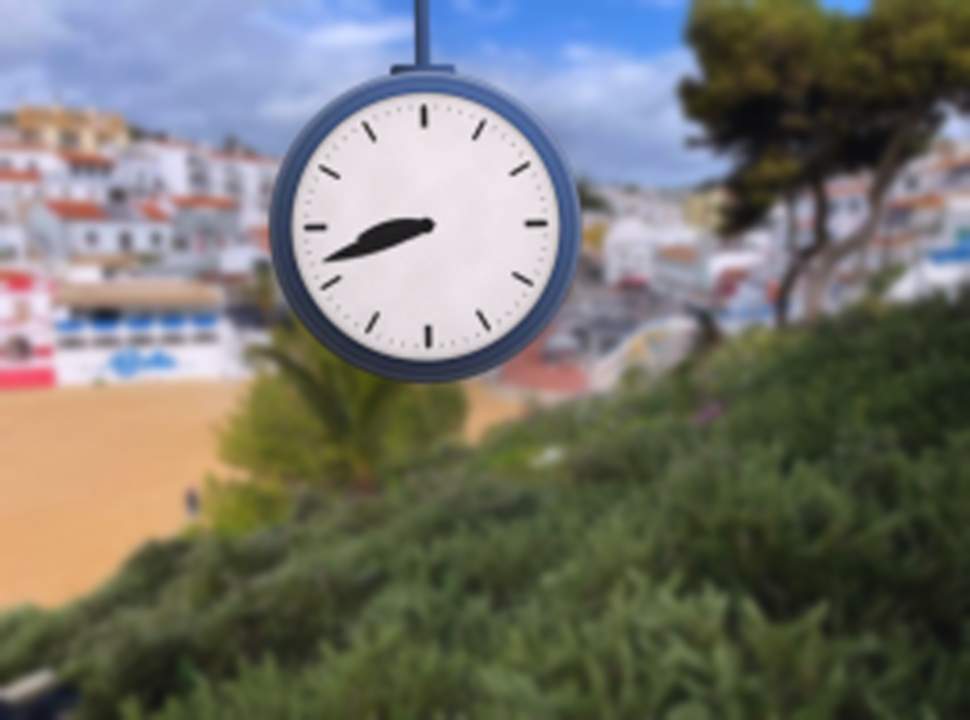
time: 8:42
